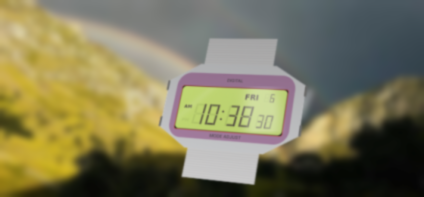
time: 10:38:30
